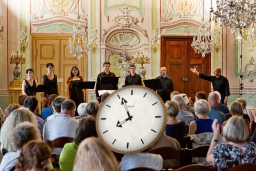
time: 7:56
